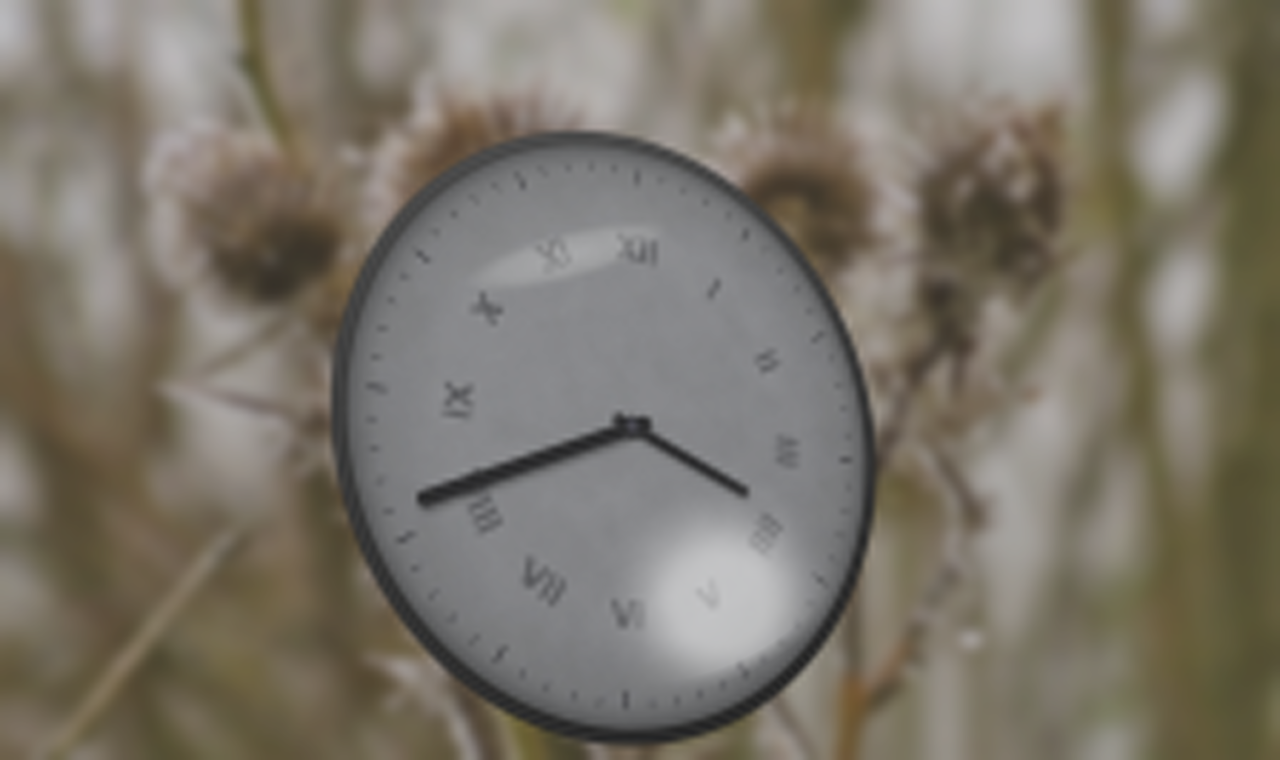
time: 3:41
